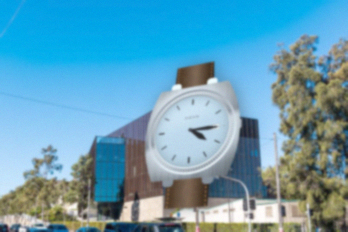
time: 4:15
